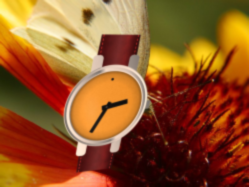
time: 2:34
